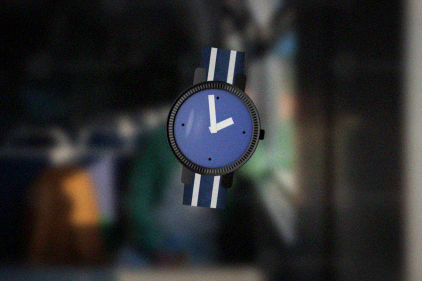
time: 1:58
